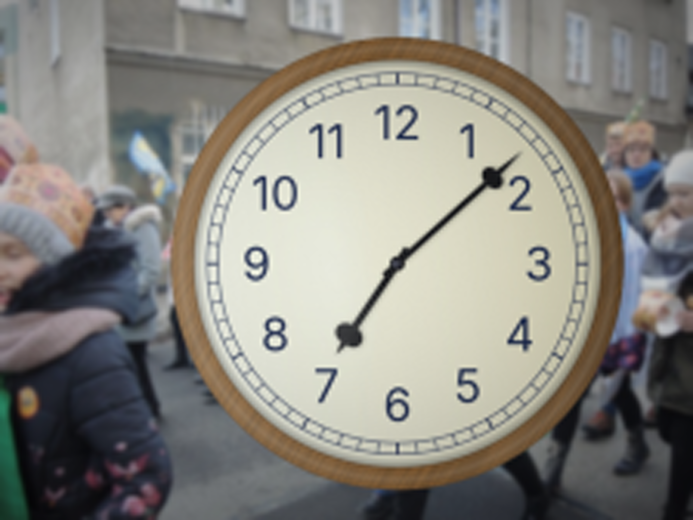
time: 7:08
